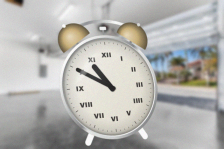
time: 10:50
